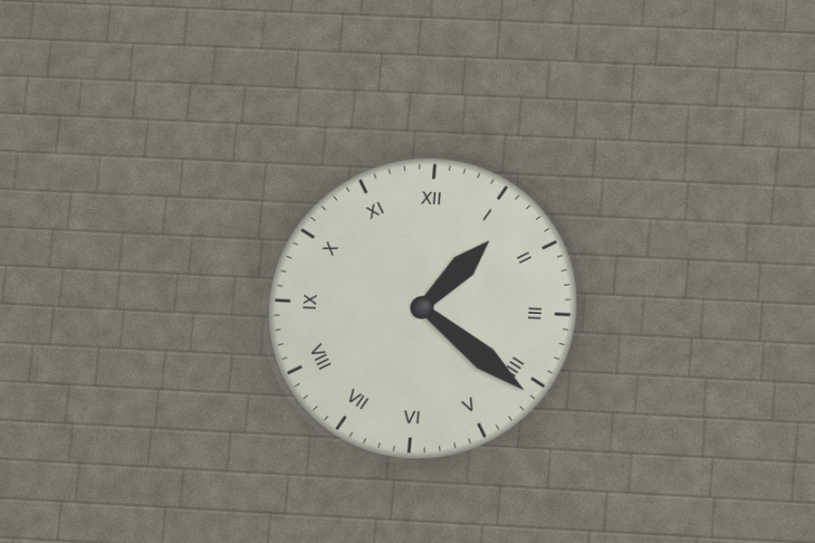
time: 1:21
